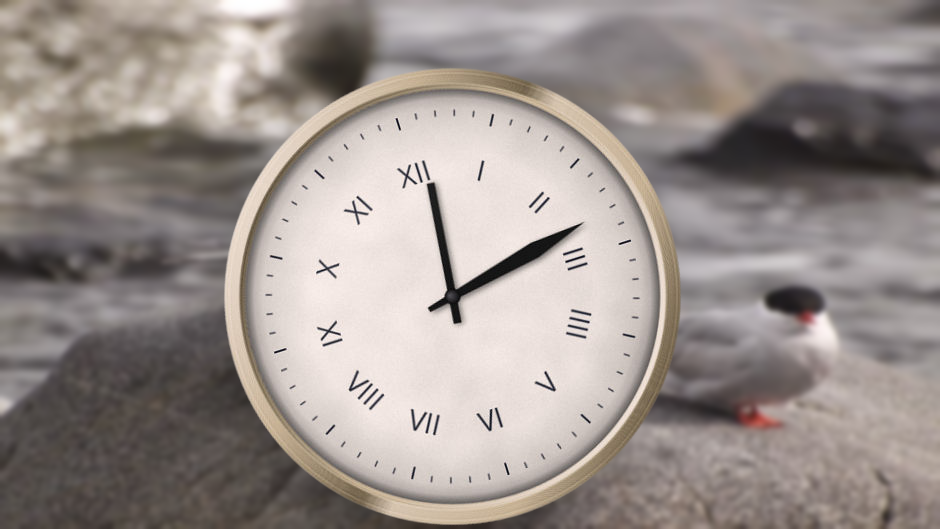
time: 12:13
